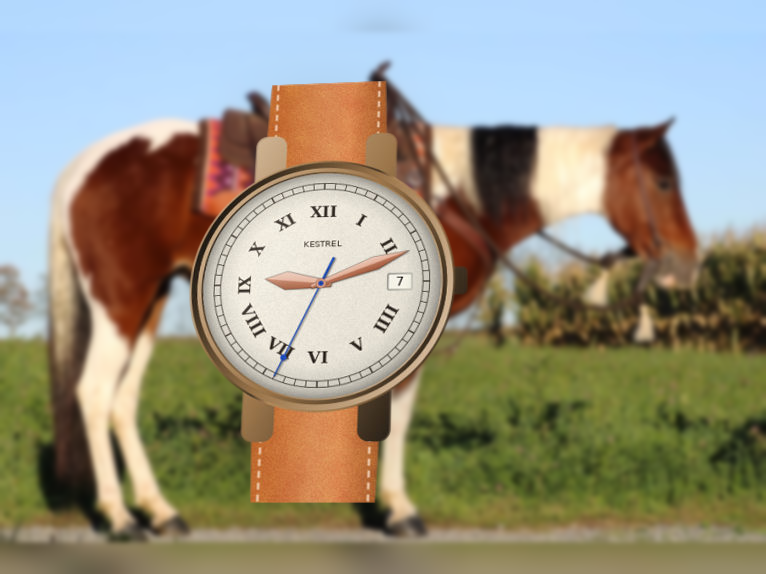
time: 9:11:34
